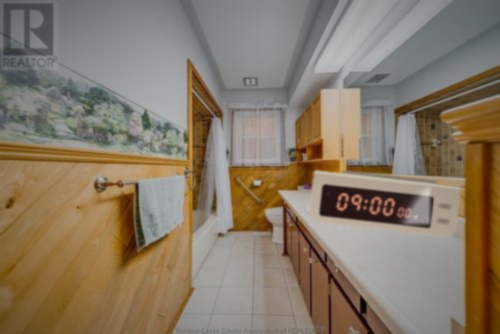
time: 9:00
